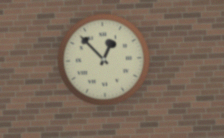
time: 12:53
